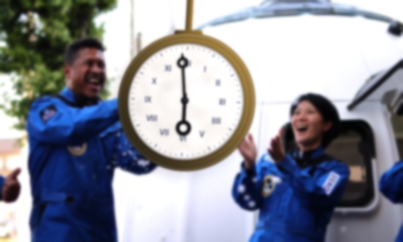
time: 5:59
